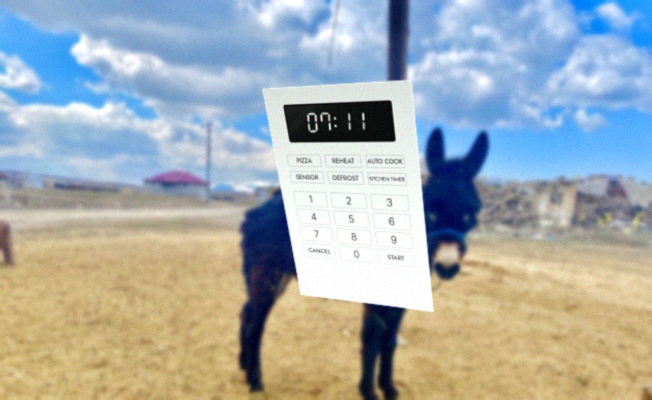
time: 7:11
